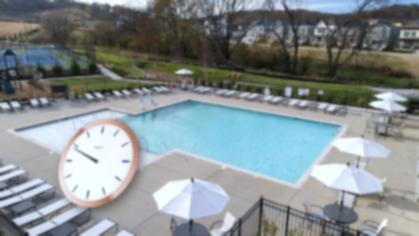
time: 9:49
